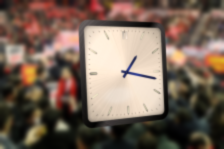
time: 1:17
